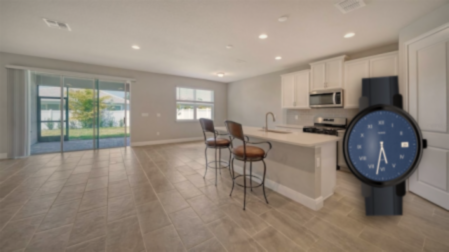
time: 5:32
